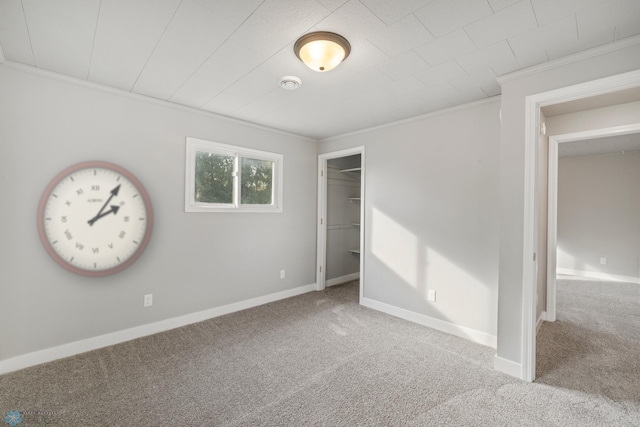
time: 2:06
